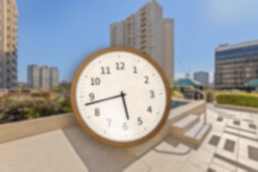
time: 5:43
